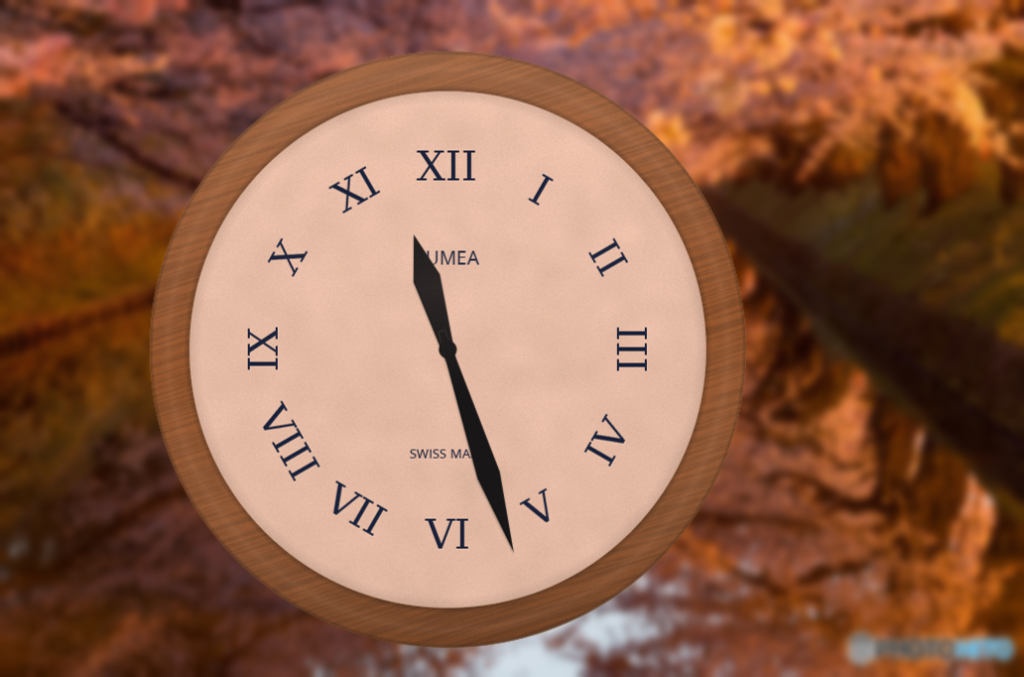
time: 11:27
